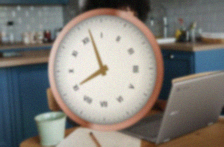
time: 9:02
